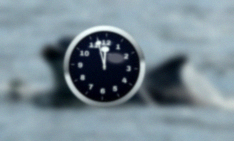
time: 11:57
